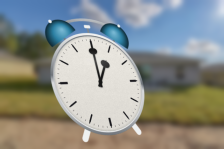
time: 1:00
